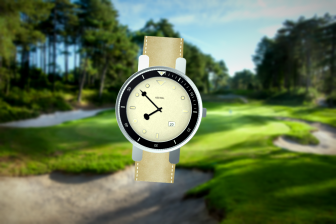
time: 7:52
